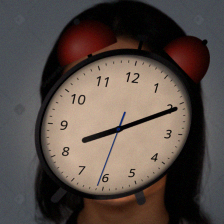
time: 8:10:31
